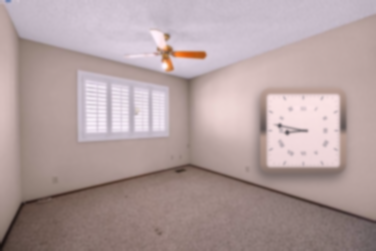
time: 8:47
